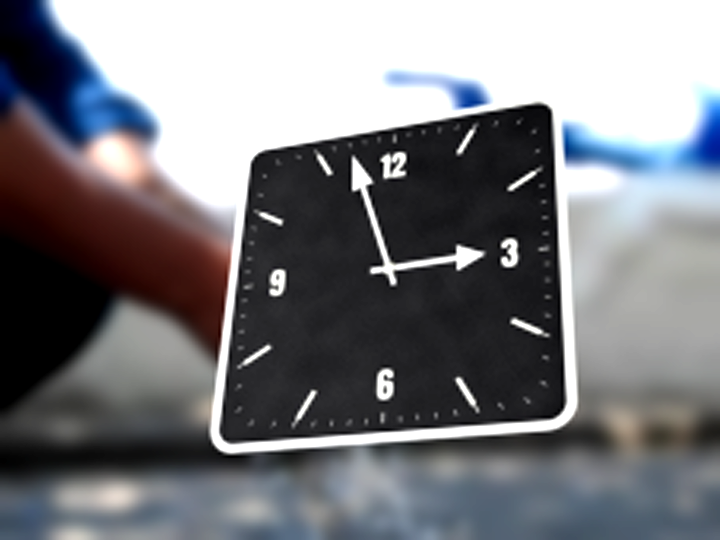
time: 2:57
